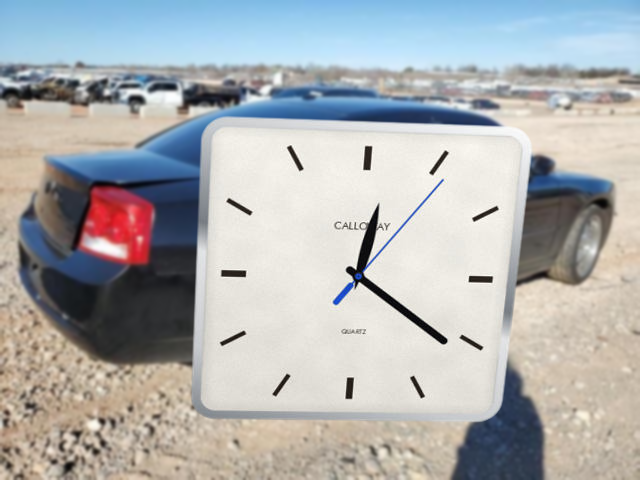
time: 12:21:06
